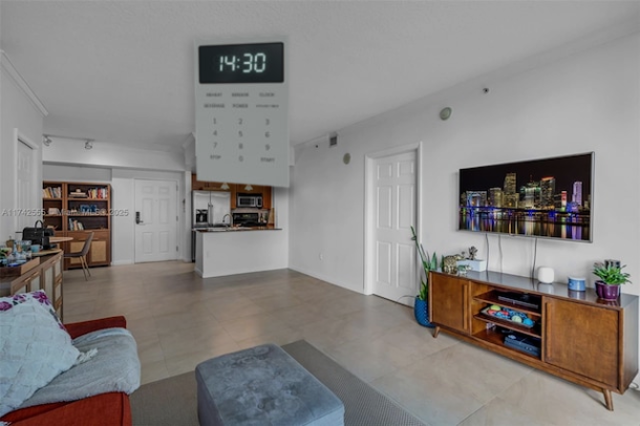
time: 14:30
